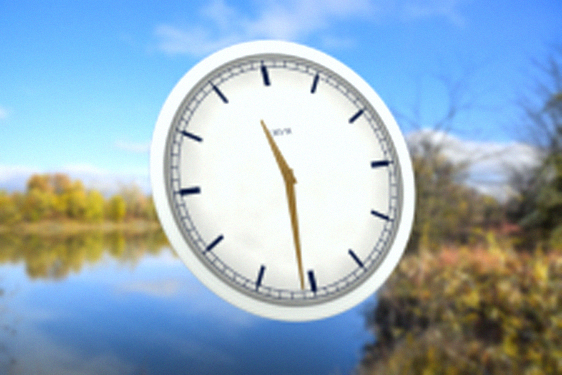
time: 11:31
